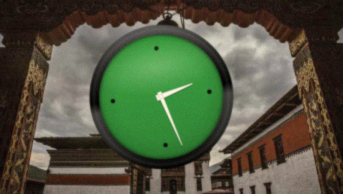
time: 2:27
